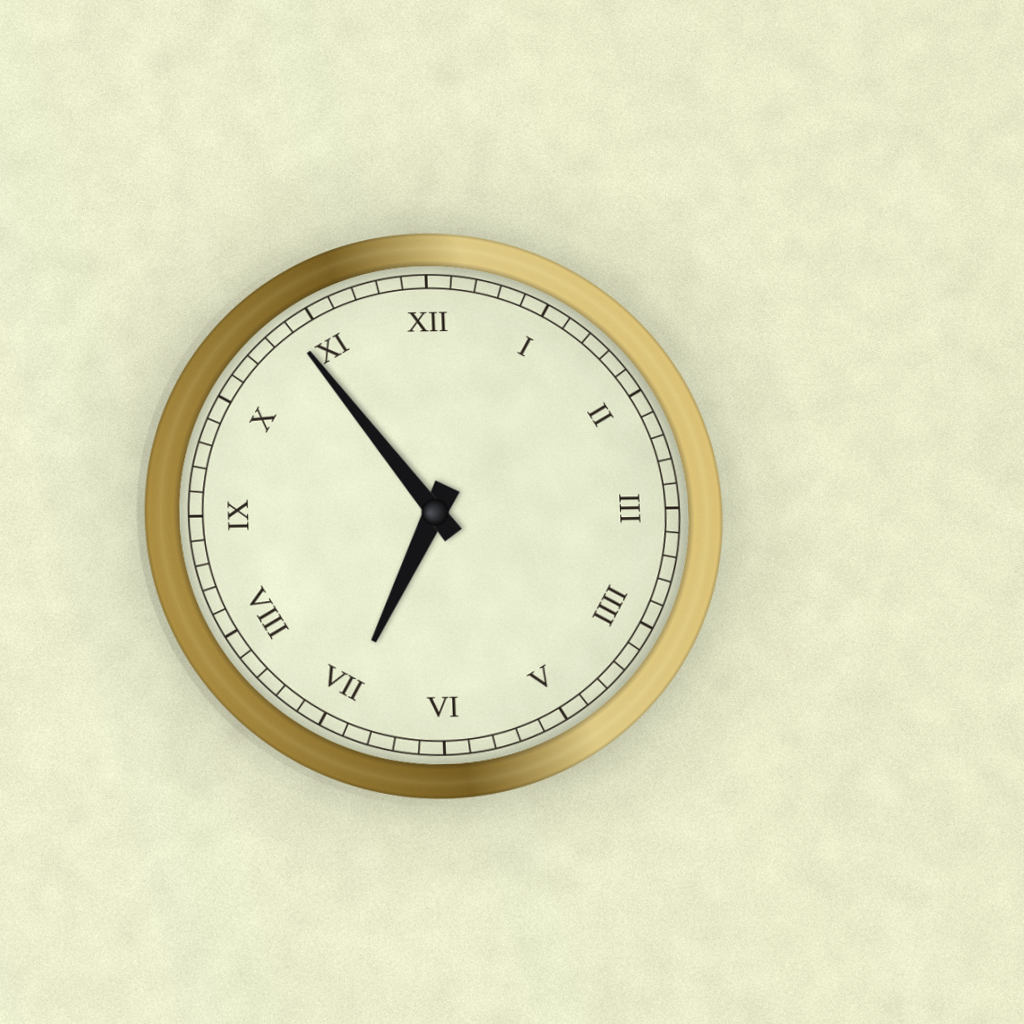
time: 6:54
